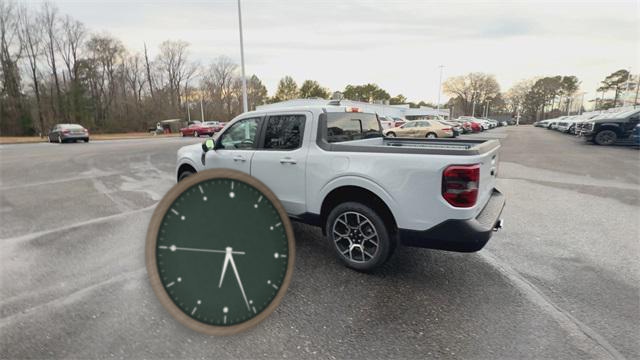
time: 6:25:45
